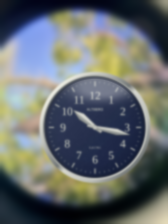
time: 10:17
